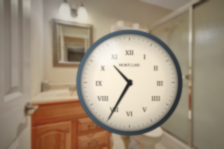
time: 10:35
